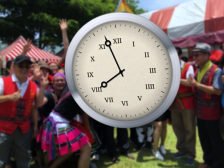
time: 7:57
